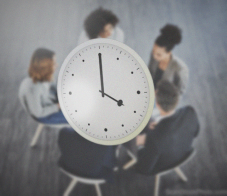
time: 4:00
